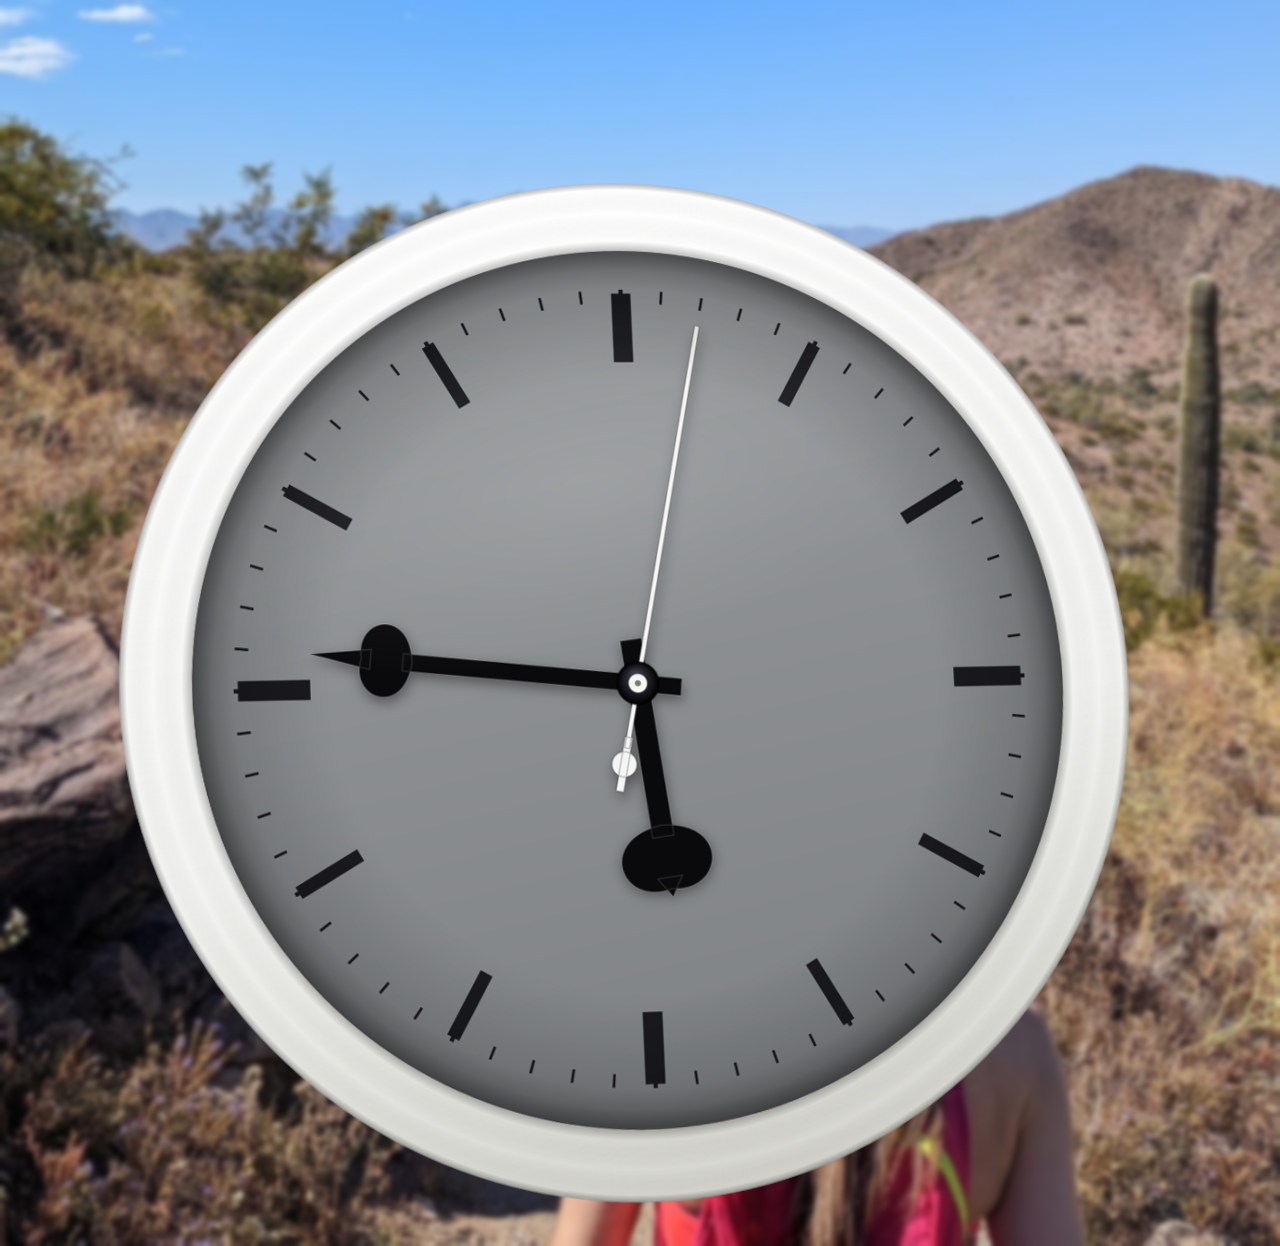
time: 5:46:02
